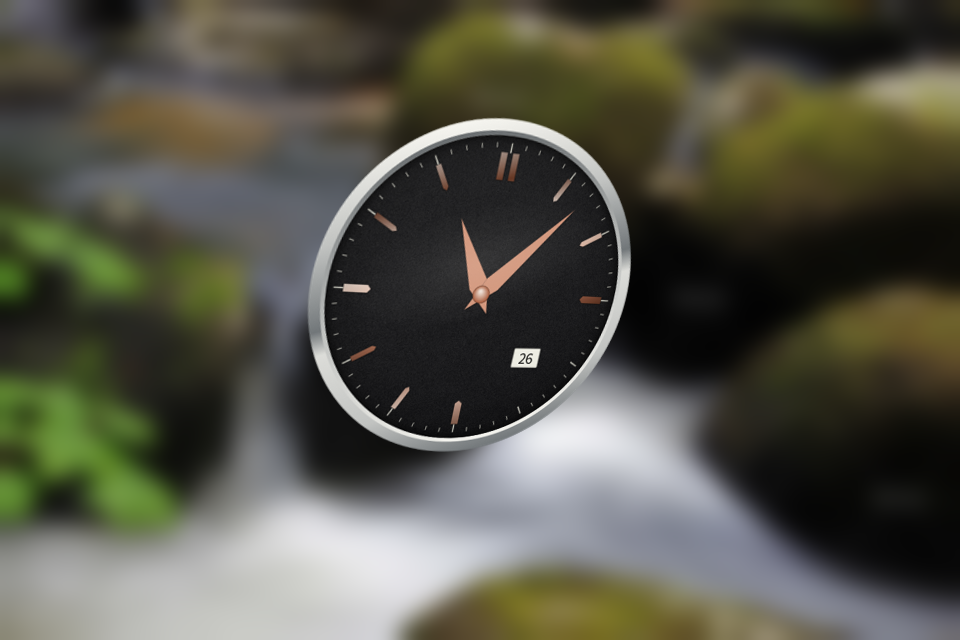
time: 11:07
